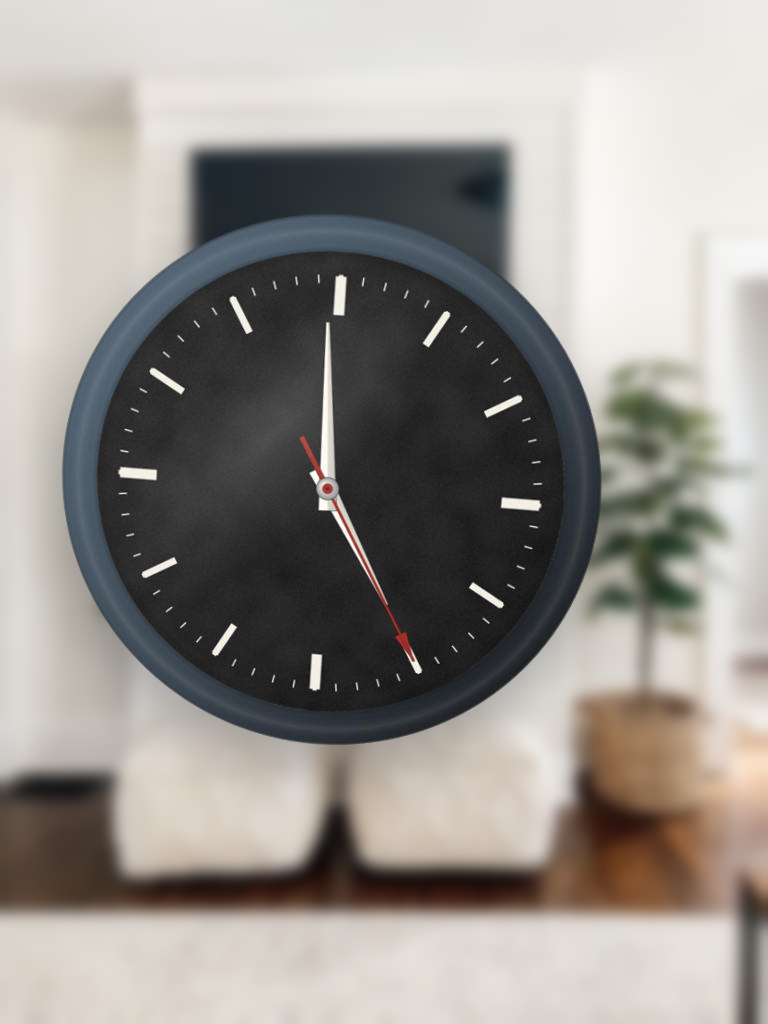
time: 4:59:25
